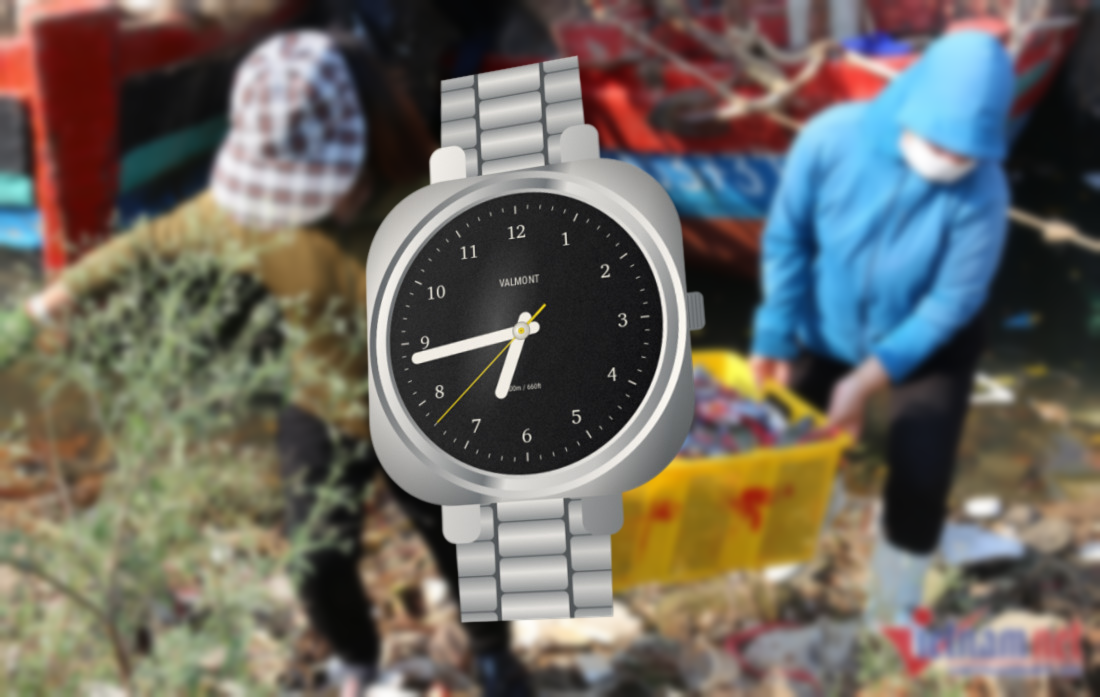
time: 6:43:38
